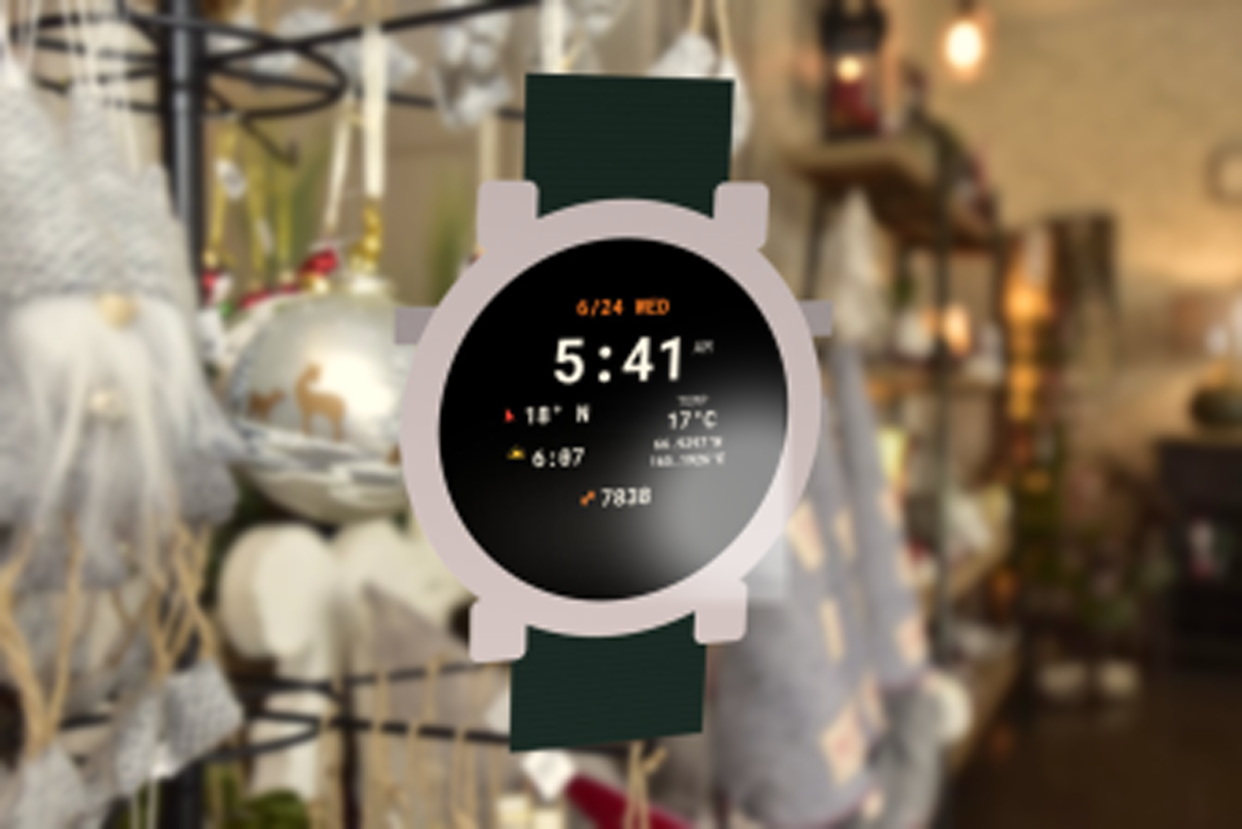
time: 5:41
